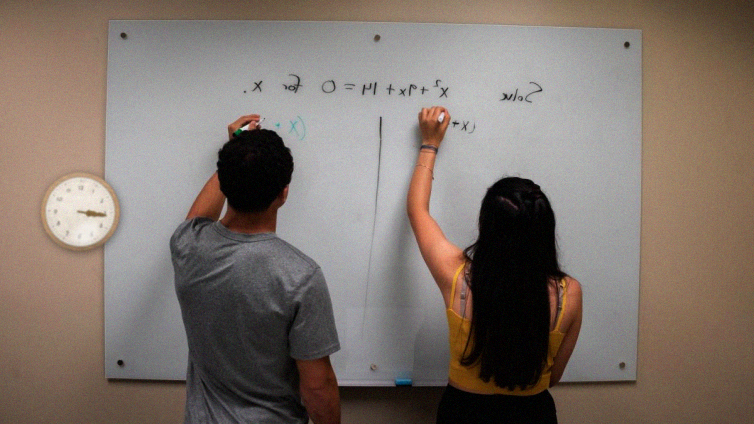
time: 3:16
